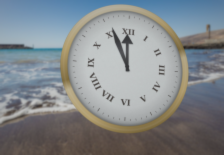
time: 11:56
